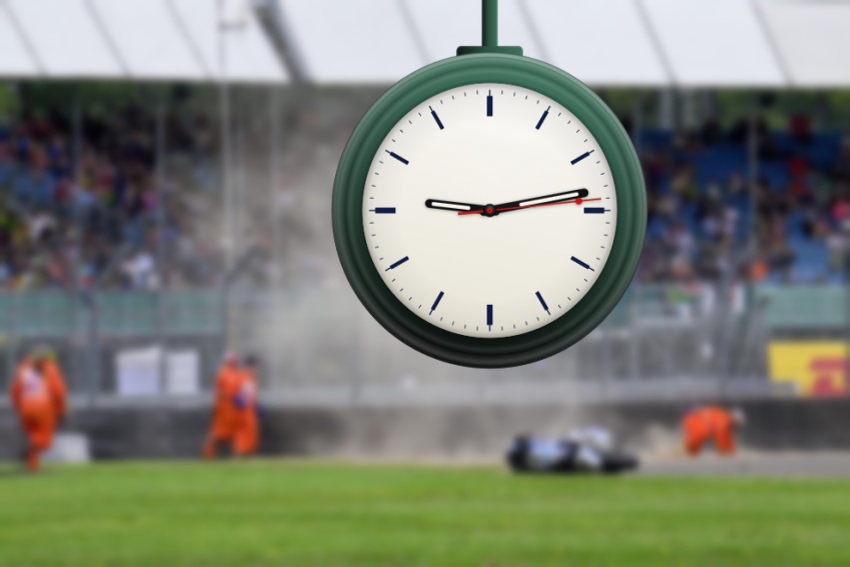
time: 9:13:14
